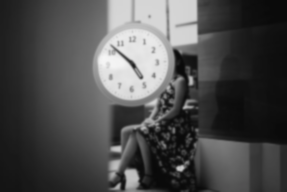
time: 4:52
